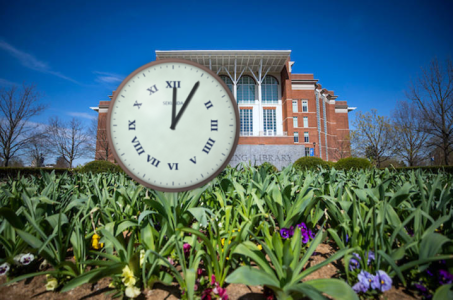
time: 12:05
